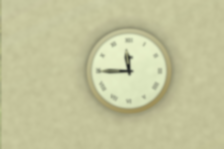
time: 11:45
